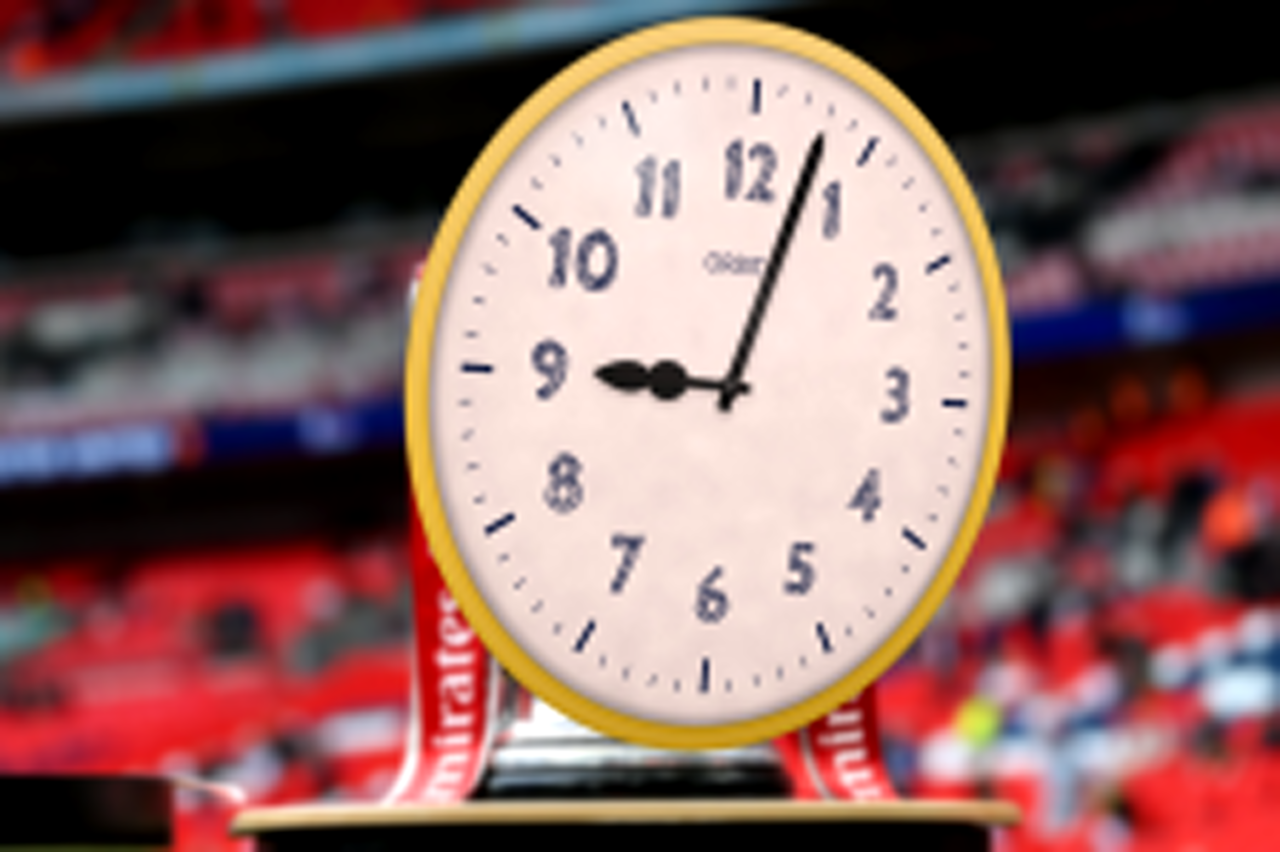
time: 9:03
